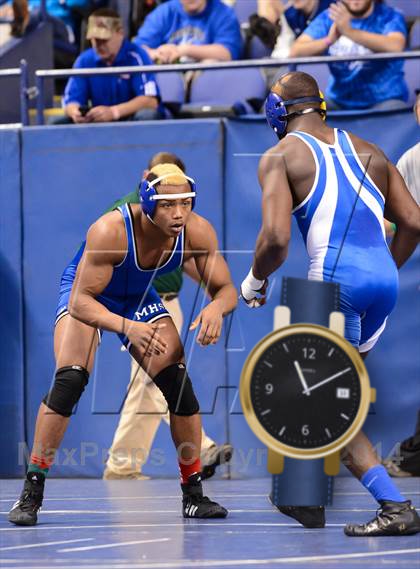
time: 11:10
